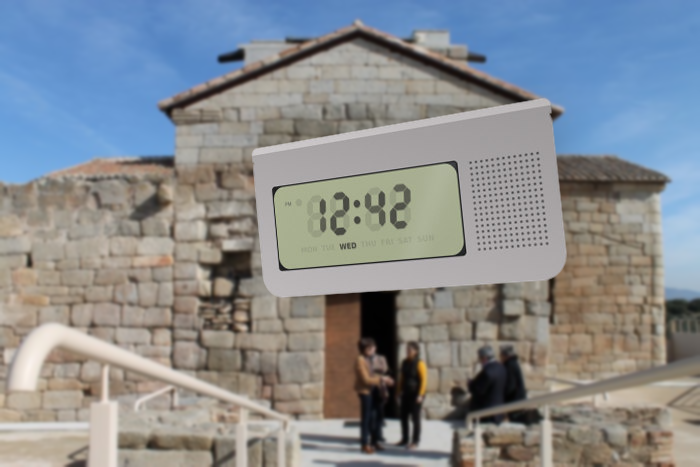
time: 12:42
